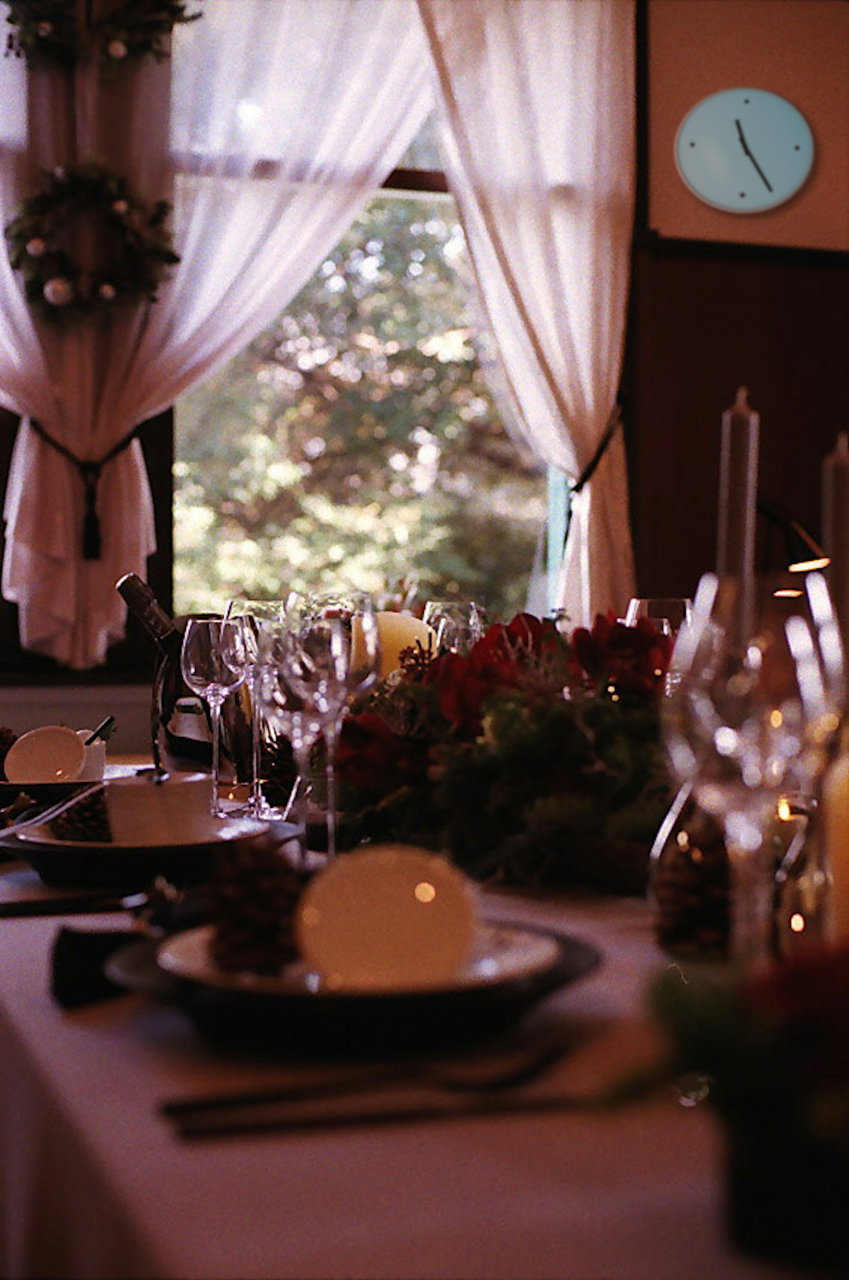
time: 11:25
